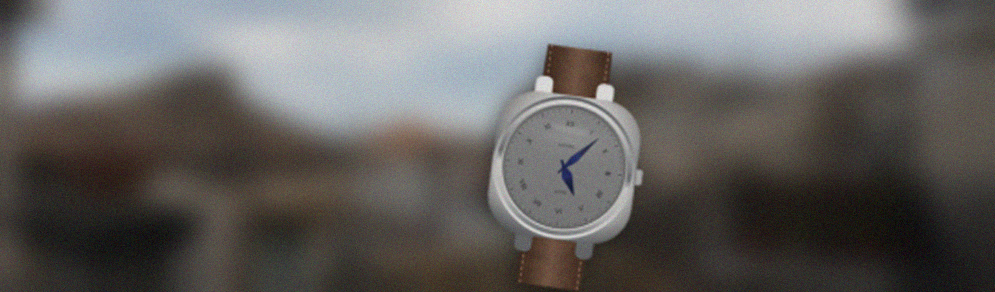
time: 5:07
